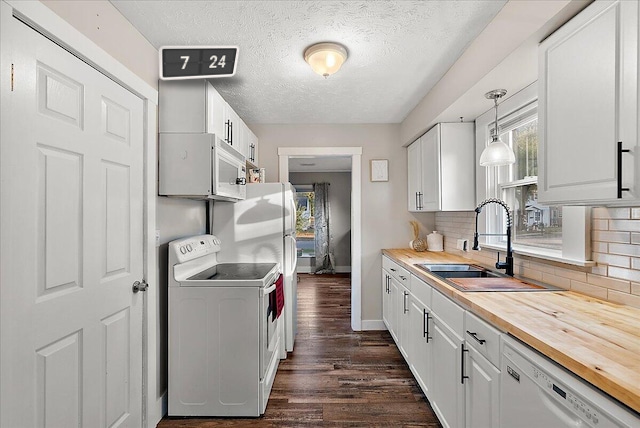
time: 7:24
